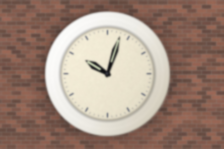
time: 10:03
